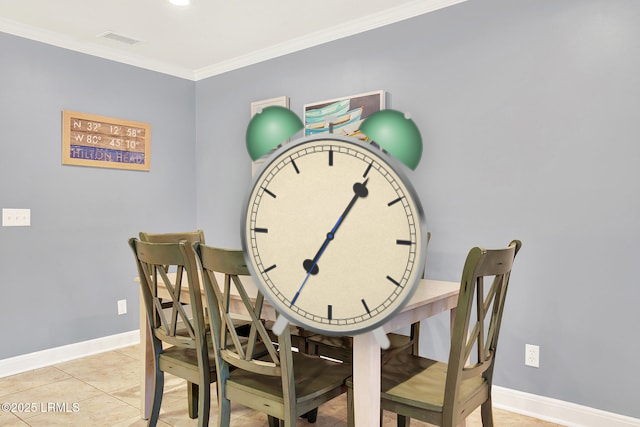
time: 7:05:35
